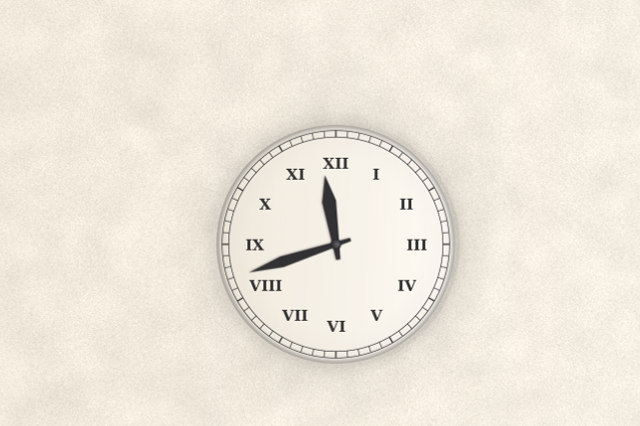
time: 11:42
